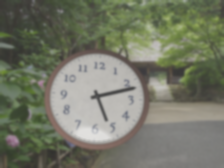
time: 5:12
